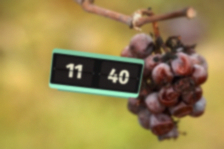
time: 11:40
